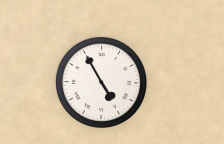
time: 4:55
